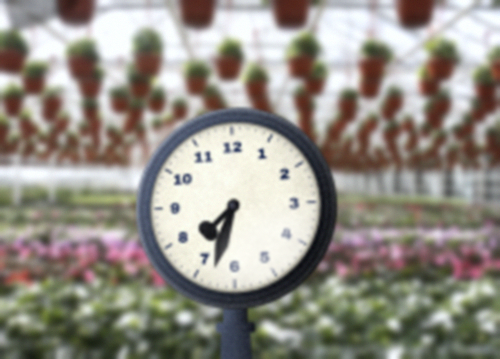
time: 7:33
